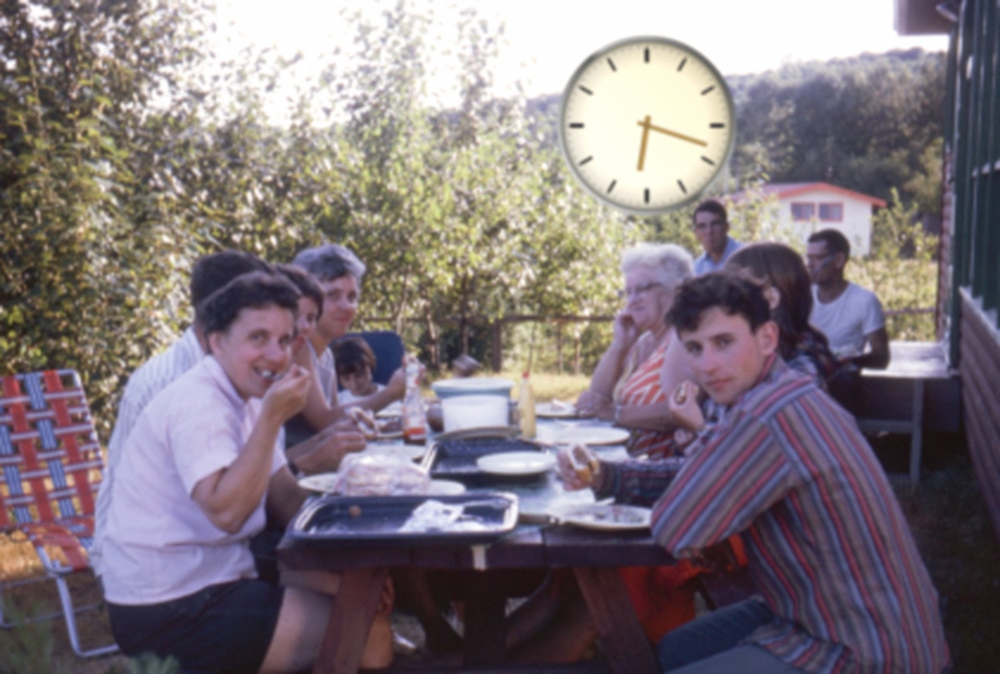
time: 6:18
